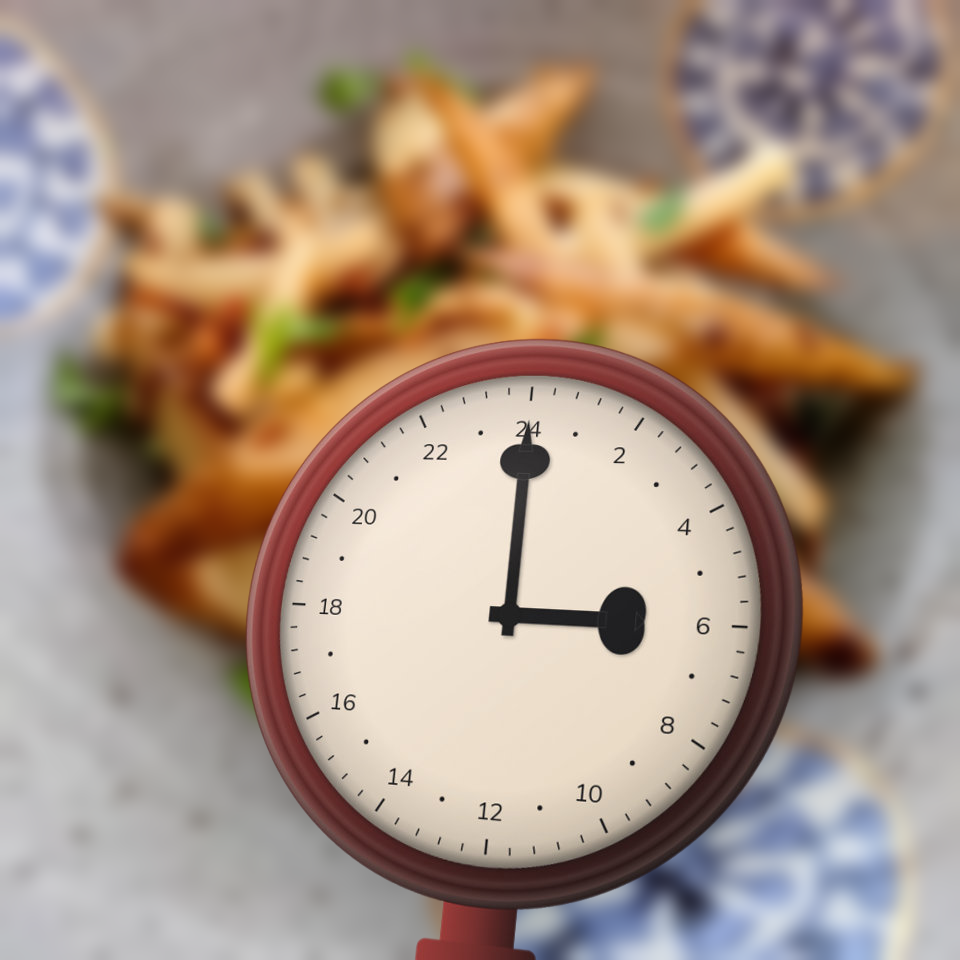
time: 6:00
